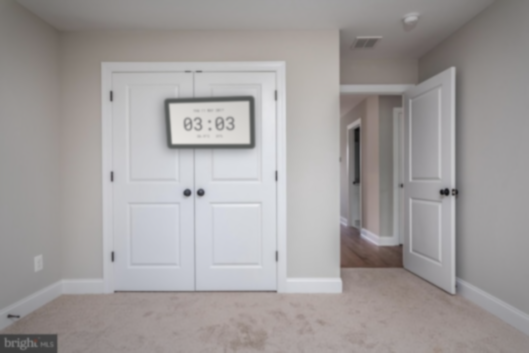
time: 3:03
